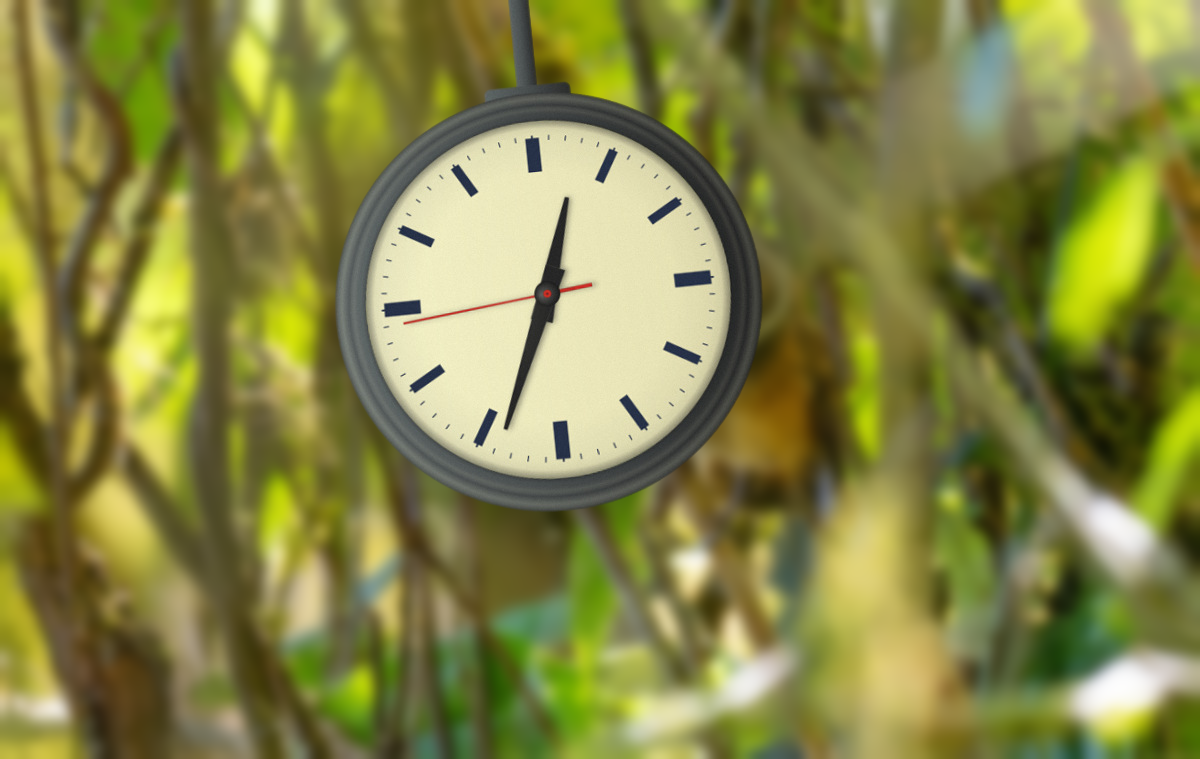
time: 12:33:44
